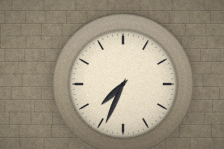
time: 7:34
